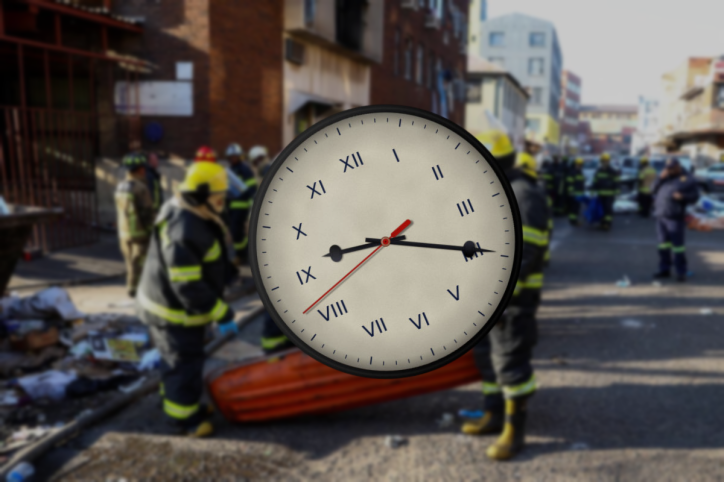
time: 9:19:42
